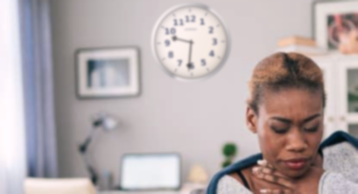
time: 9:31
